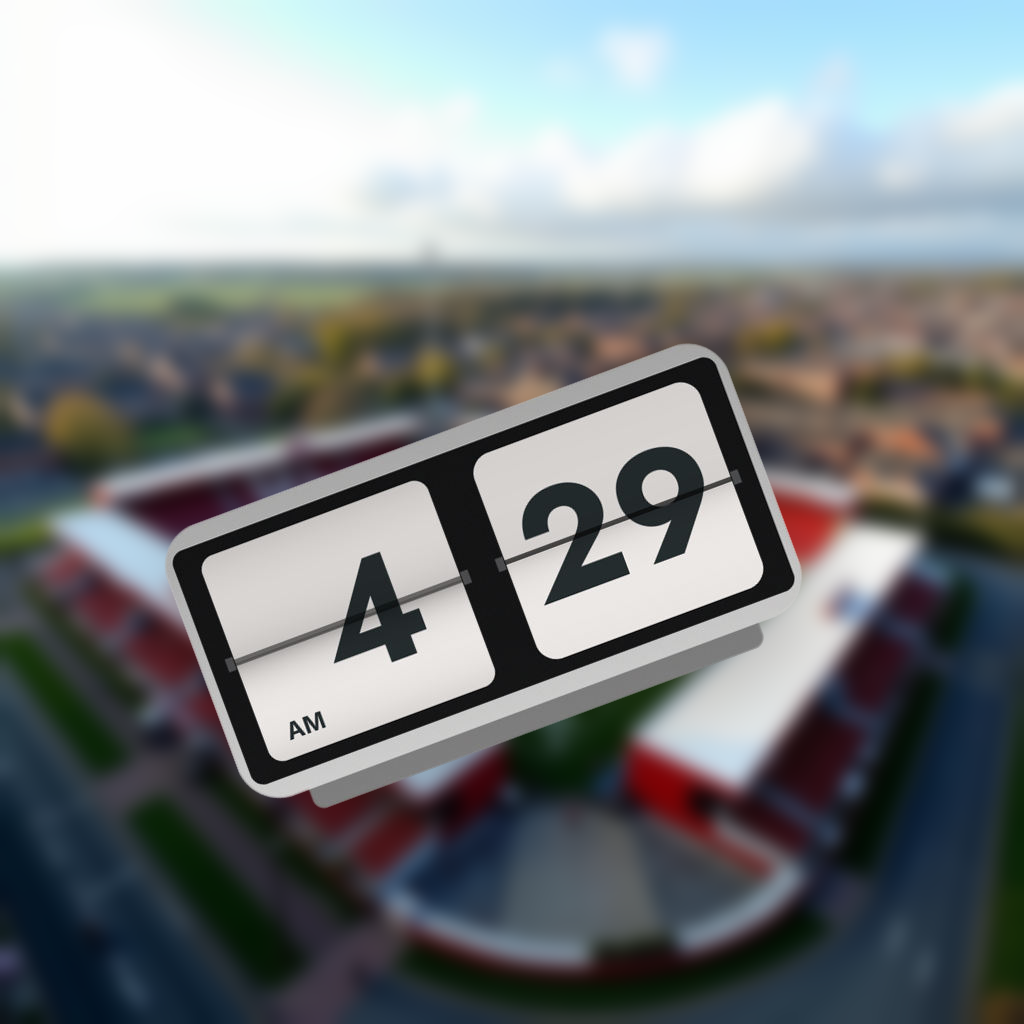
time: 4:29
